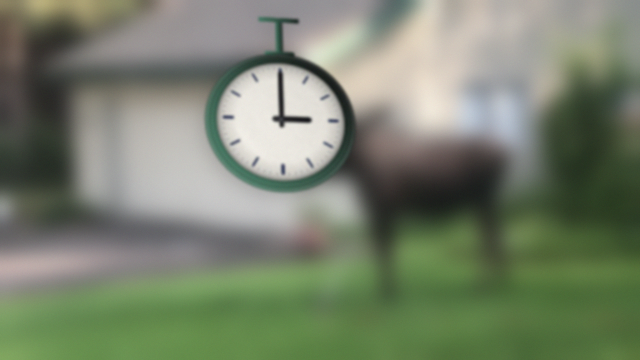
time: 3:00
